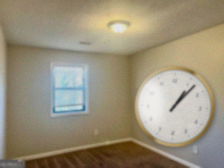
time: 1:07
